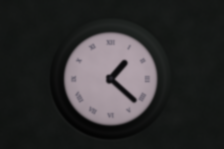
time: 1:22
